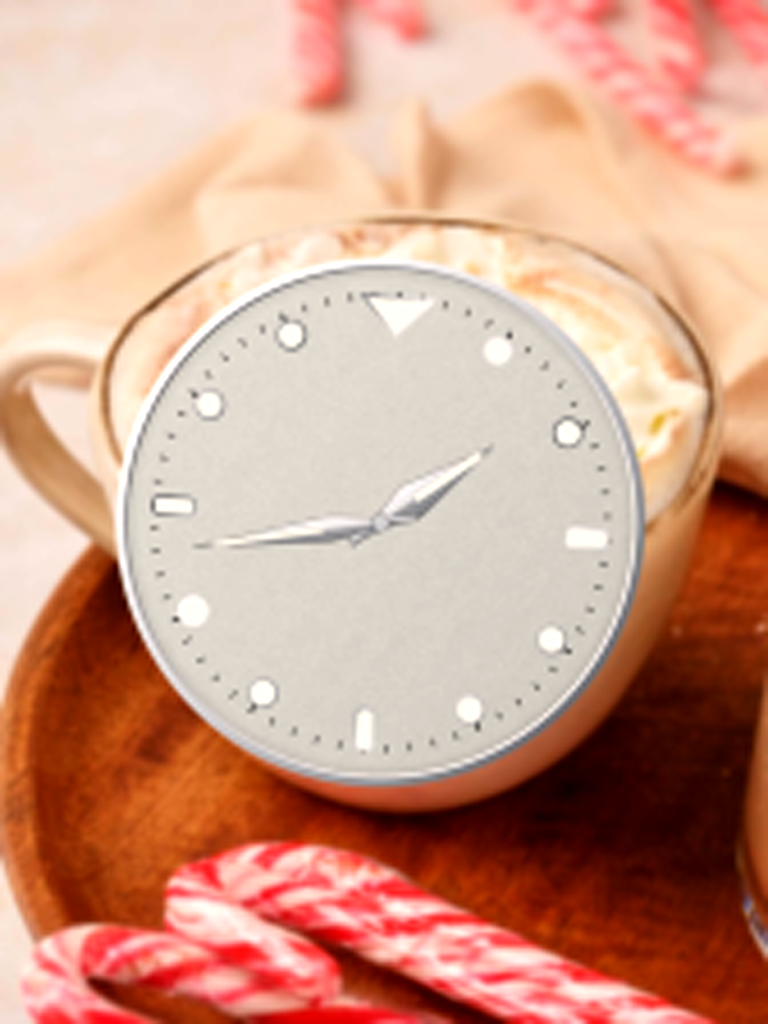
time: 1:43
